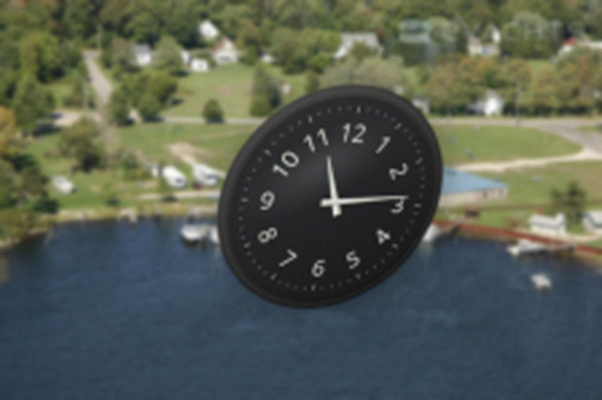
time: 11:14
